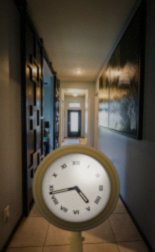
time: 4:43
